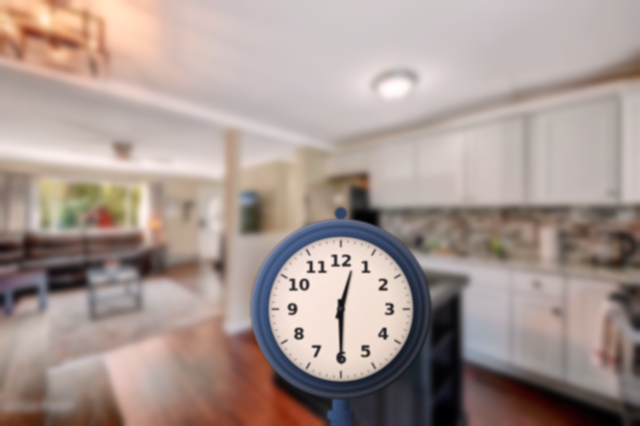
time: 12:30
